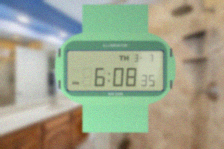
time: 6:08:35
